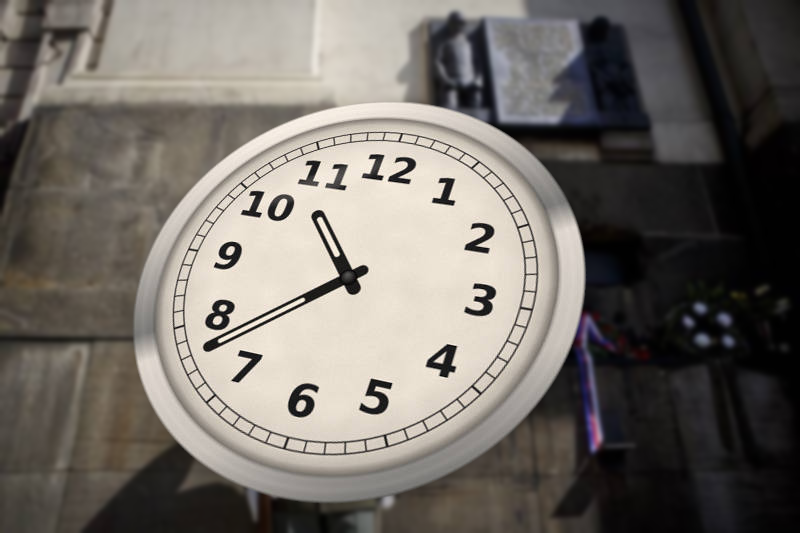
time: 10:38
